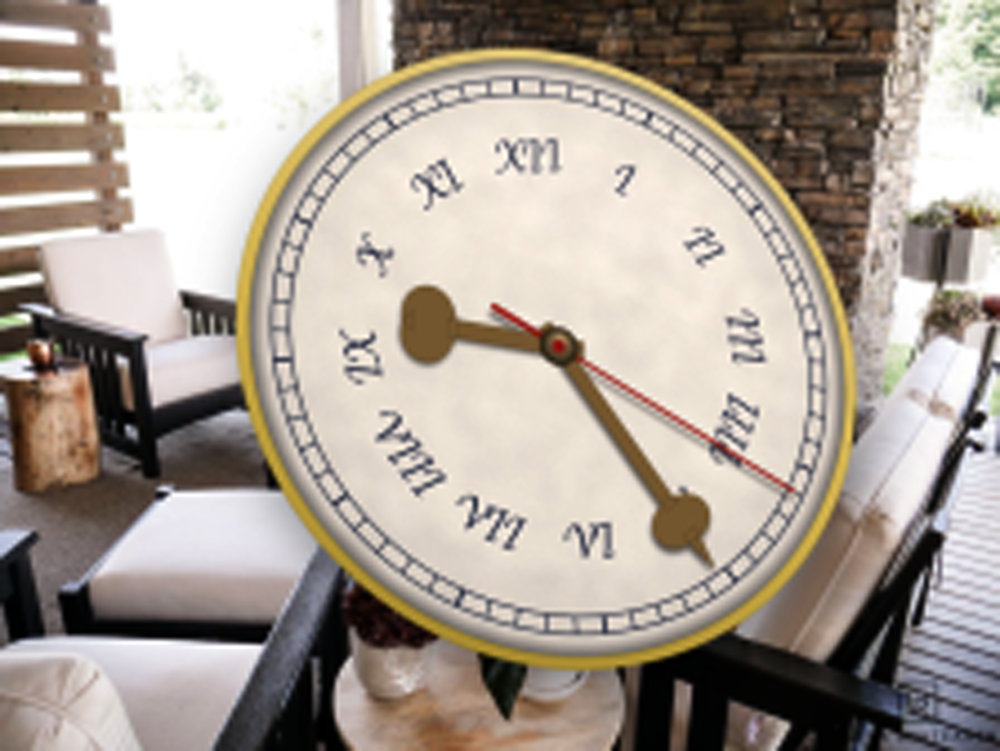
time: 9:25:21
